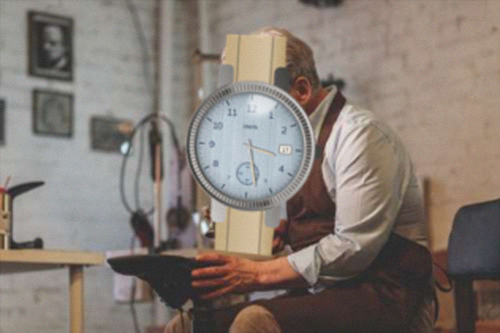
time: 3:28
